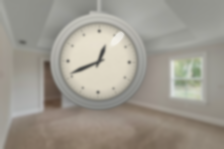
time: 12:41
